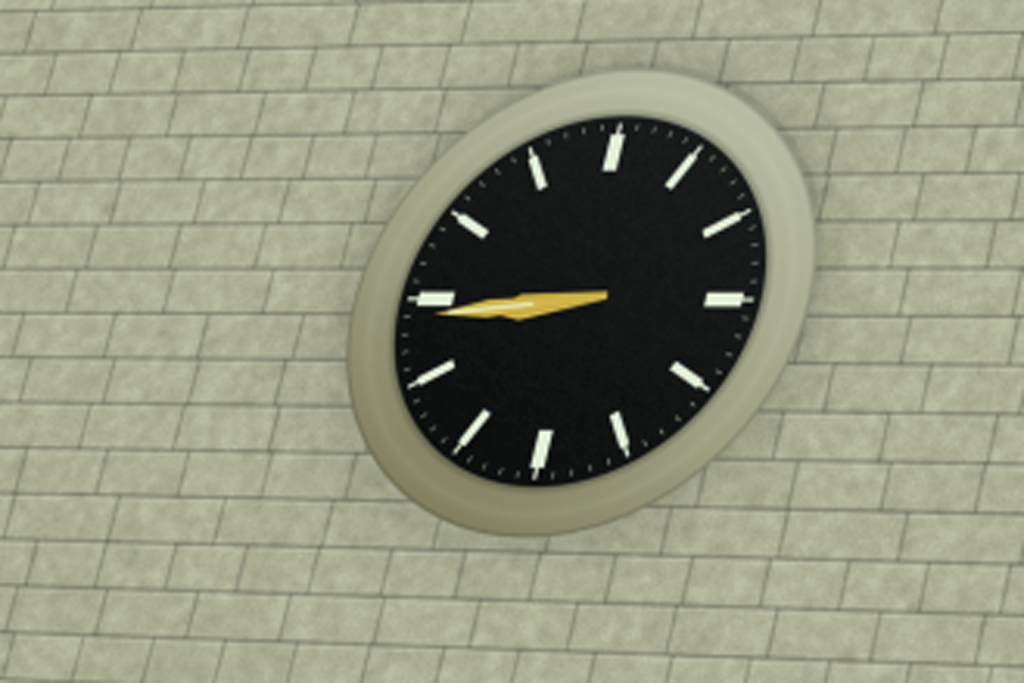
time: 8:44
